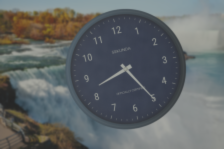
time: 8:25
